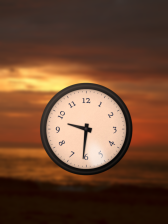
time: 9:31
